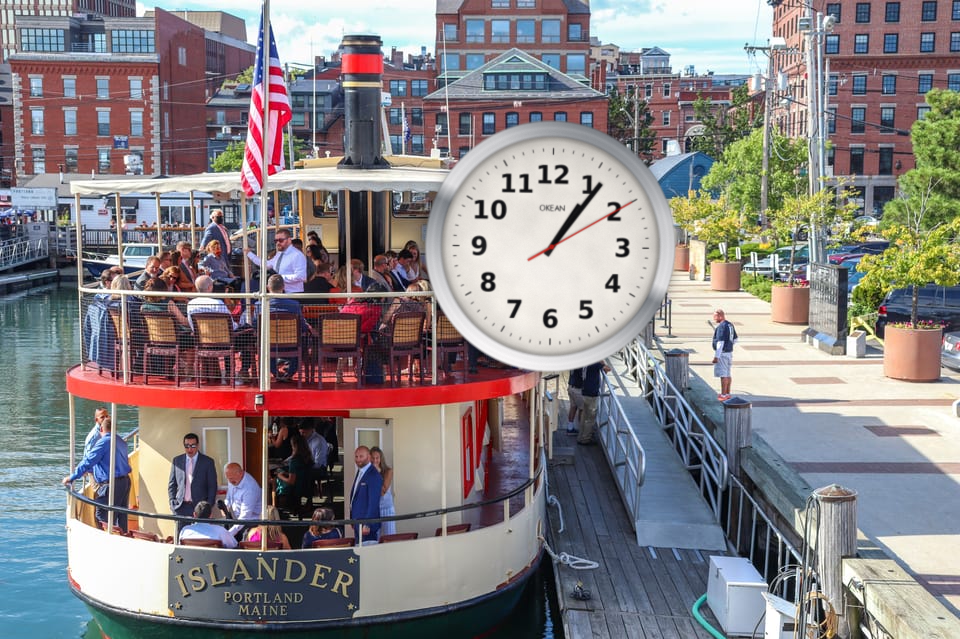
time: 1:06:10
